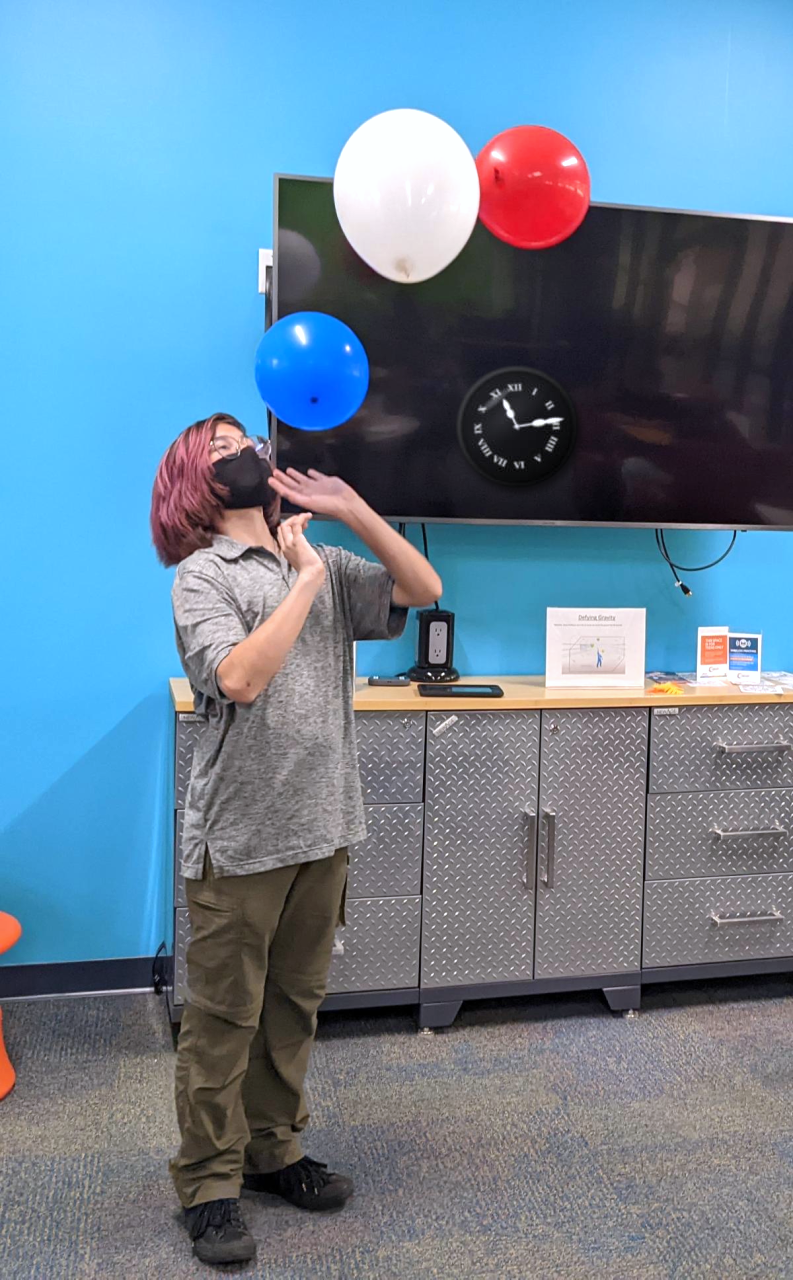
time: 11:14
